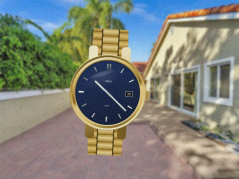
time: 10:22
